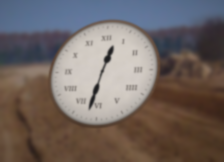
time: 12:32
